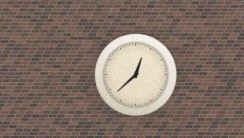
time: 12:38
